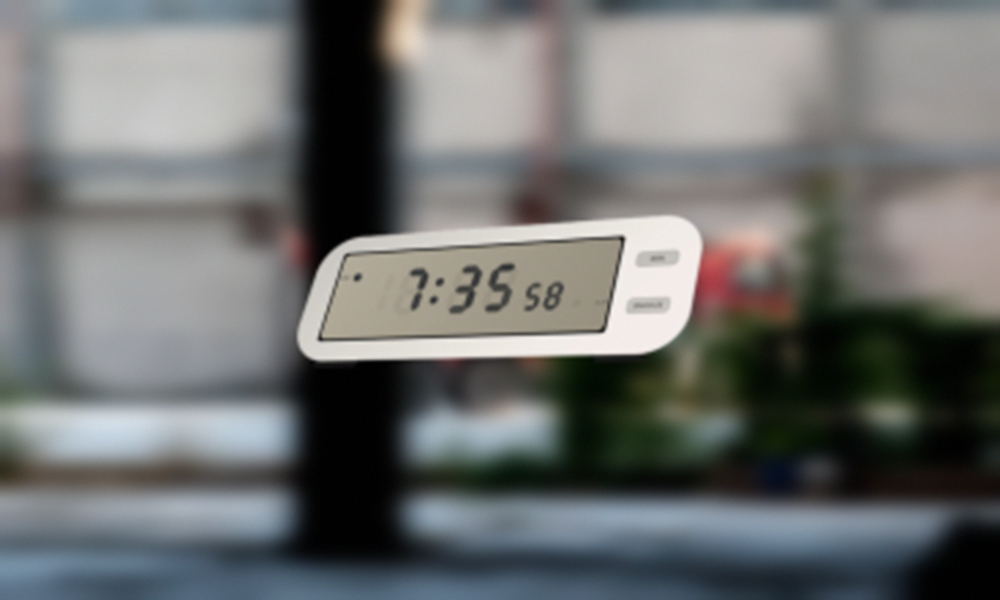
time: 7:35:58
